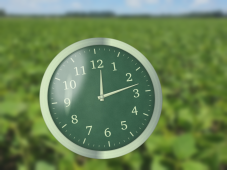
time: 12:13
